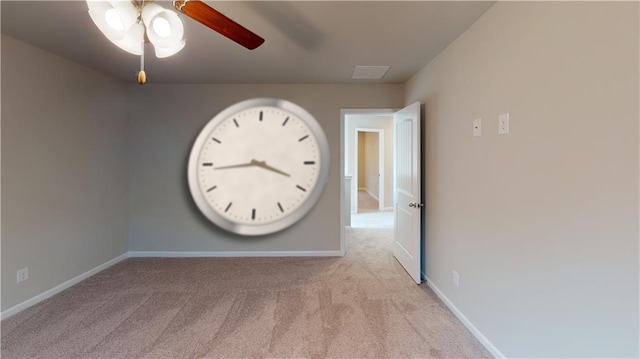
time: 3:44
